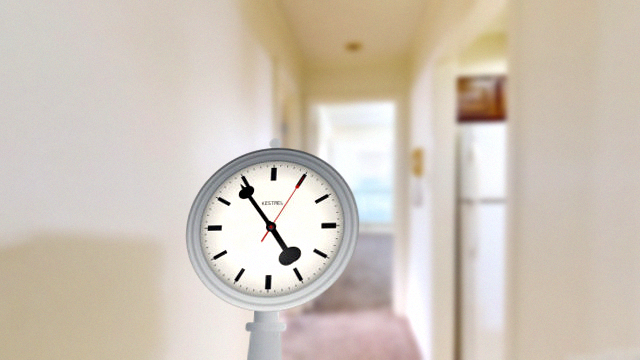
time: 4:54:05
